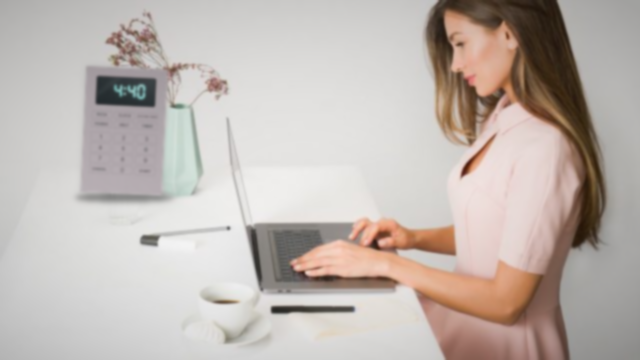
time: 4:40
